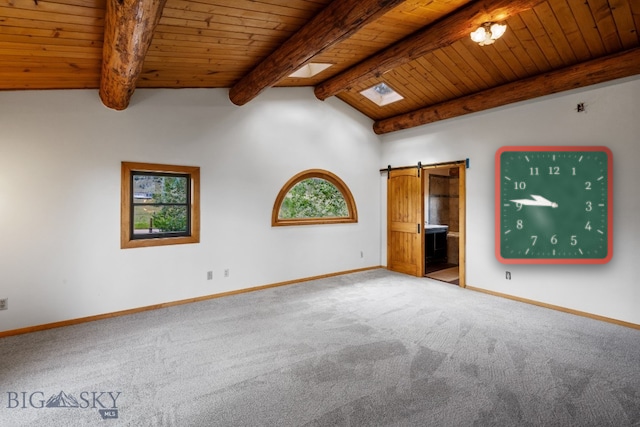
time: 9:46
